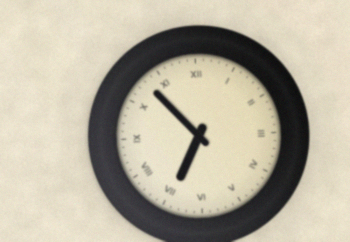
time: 6:53
